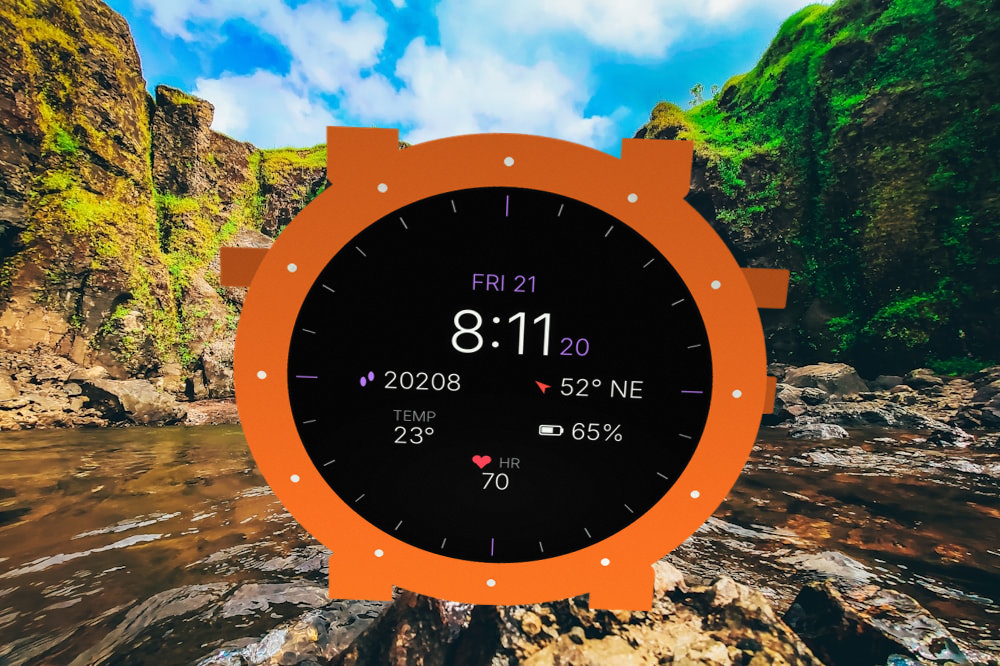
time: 8:11:20
